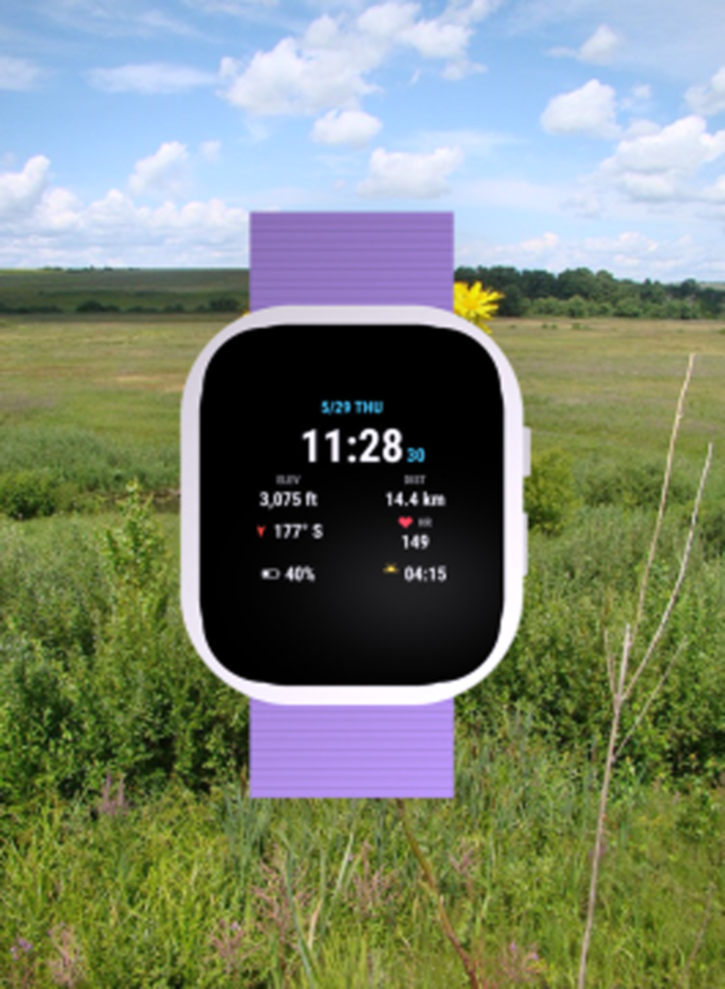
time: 11:28
